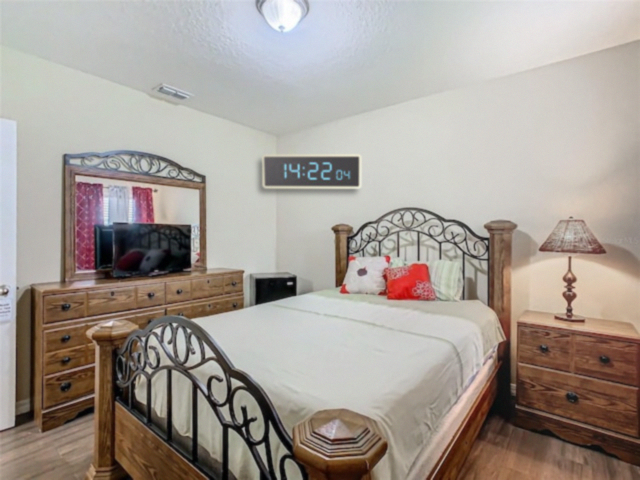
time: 14:22
